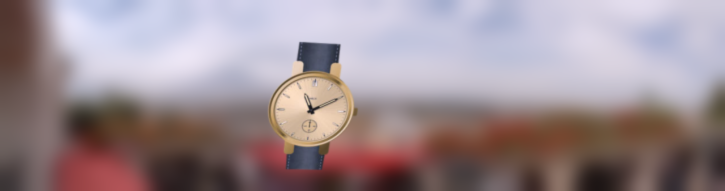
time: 11:10
